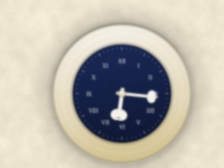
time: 6:16
